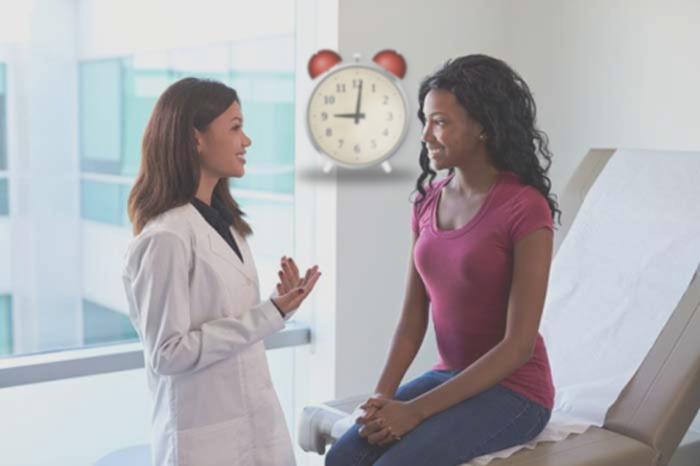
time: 9:01
